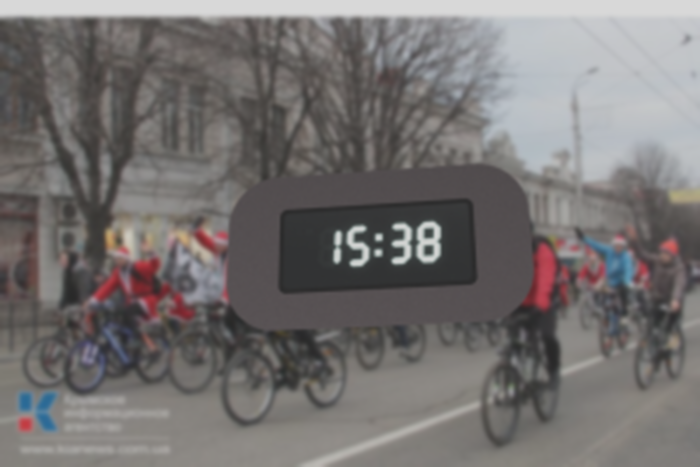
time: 15:38
